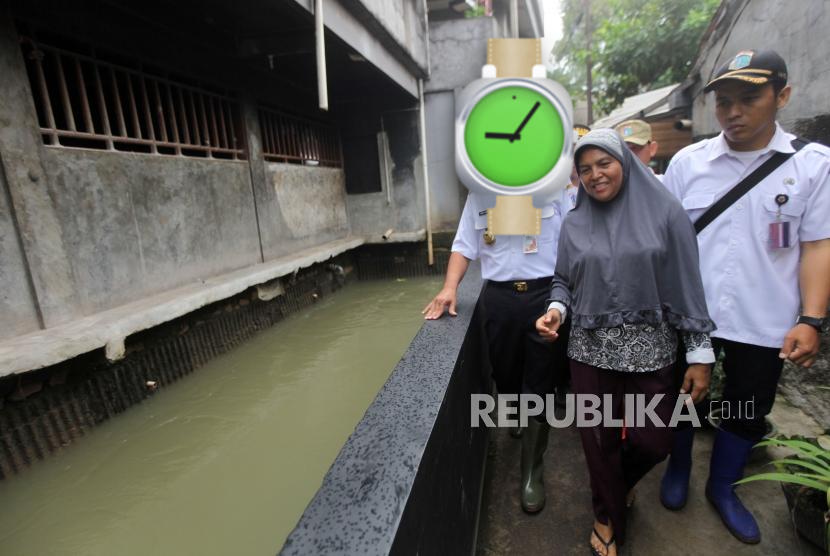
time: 9:06
